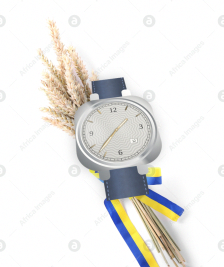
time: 1:37
